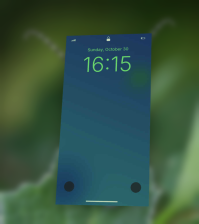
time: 16:15
